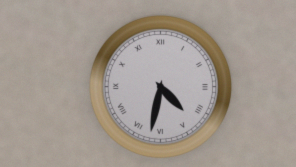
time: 4:32
